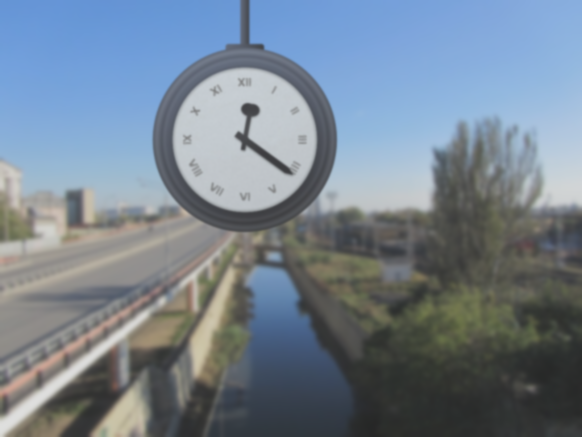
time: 12:21
